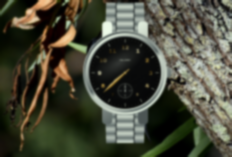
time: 7:38
